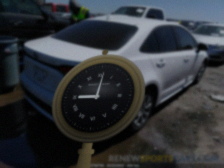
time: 9:01
